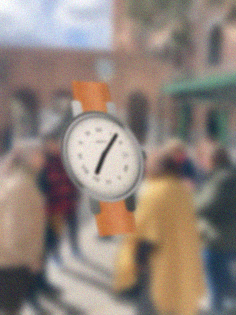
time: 7:07
